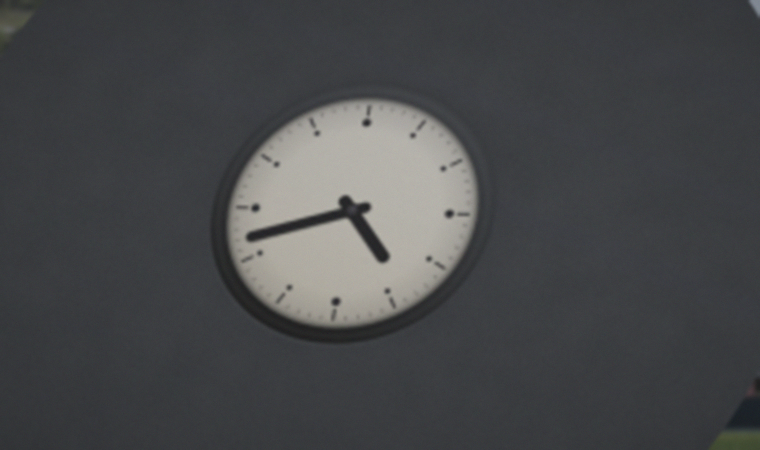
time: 4:42
